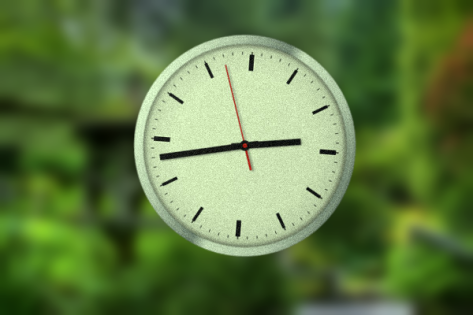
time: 2:42:57
